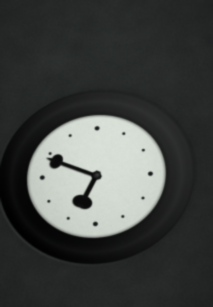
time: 6:49
